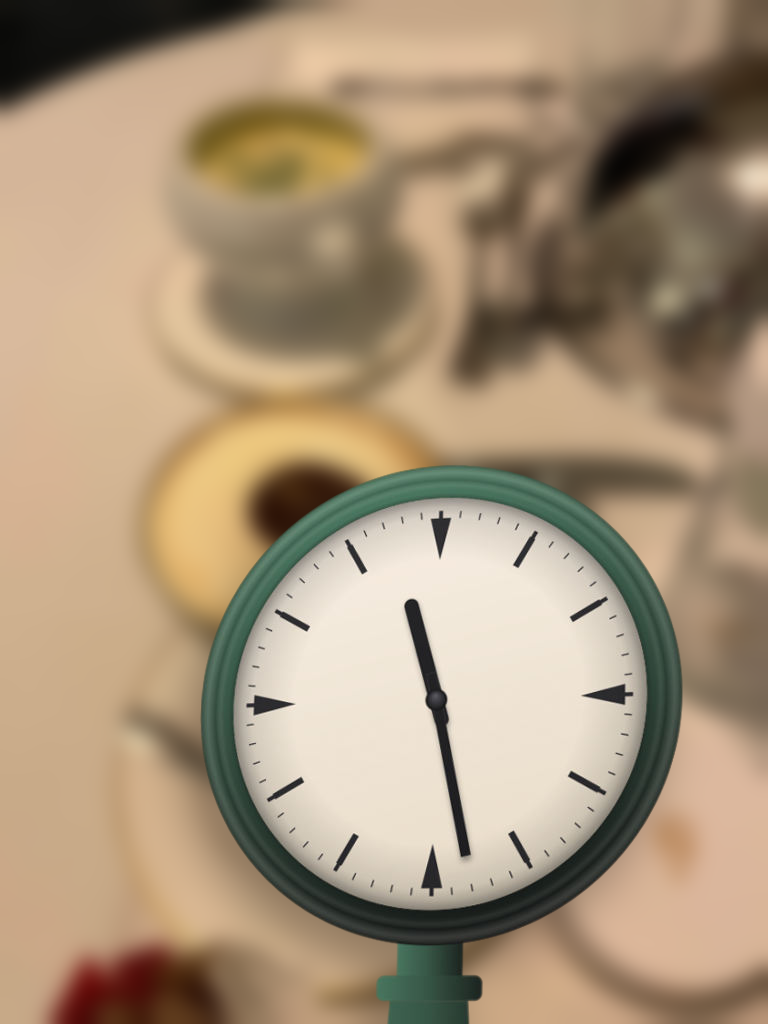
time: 11:28
